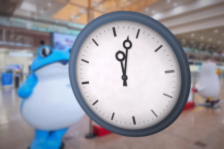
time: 12:03
